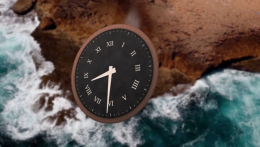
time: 8:31
